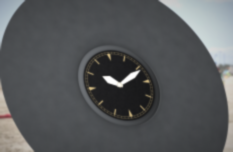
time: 10:11
